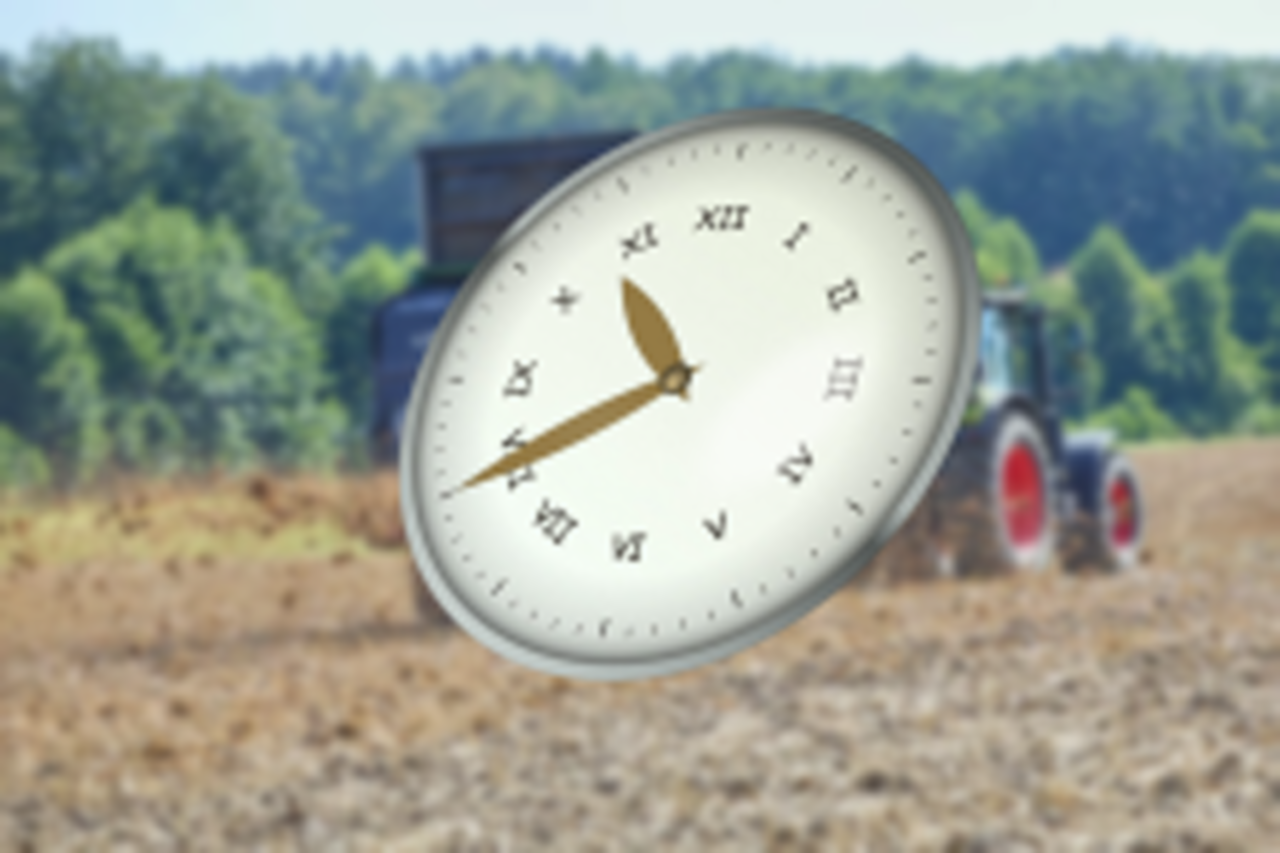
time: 10:40
